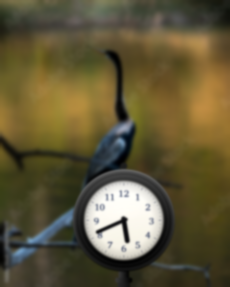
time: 5:41
